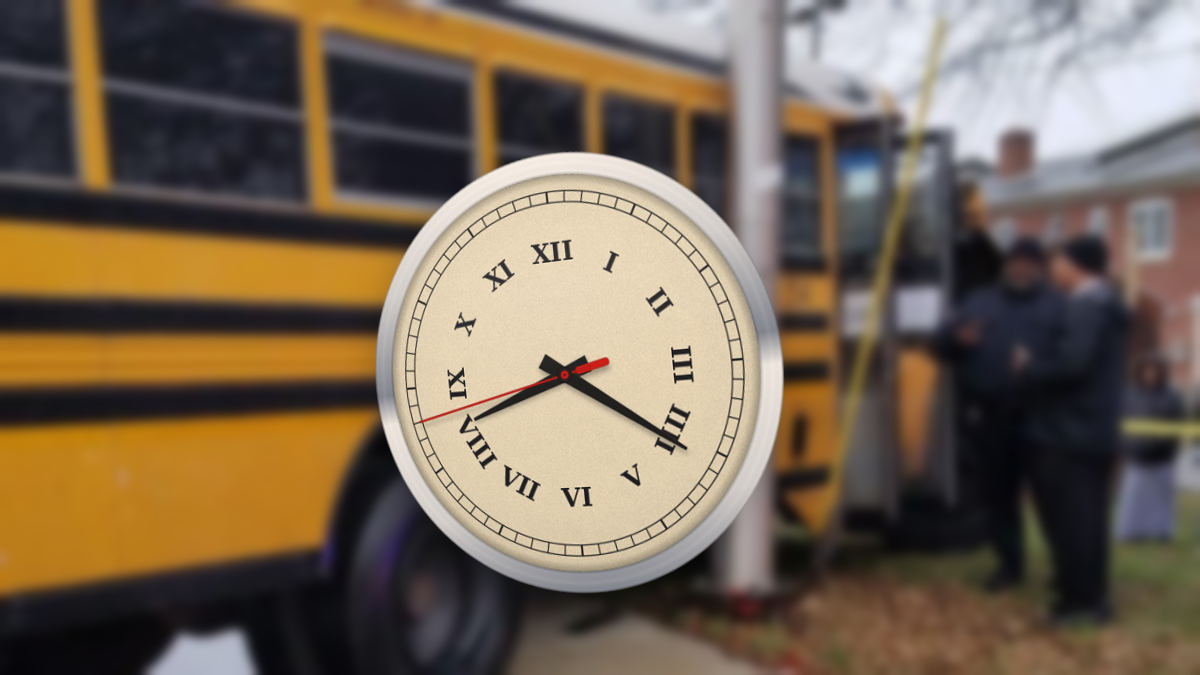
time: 8:20:43
